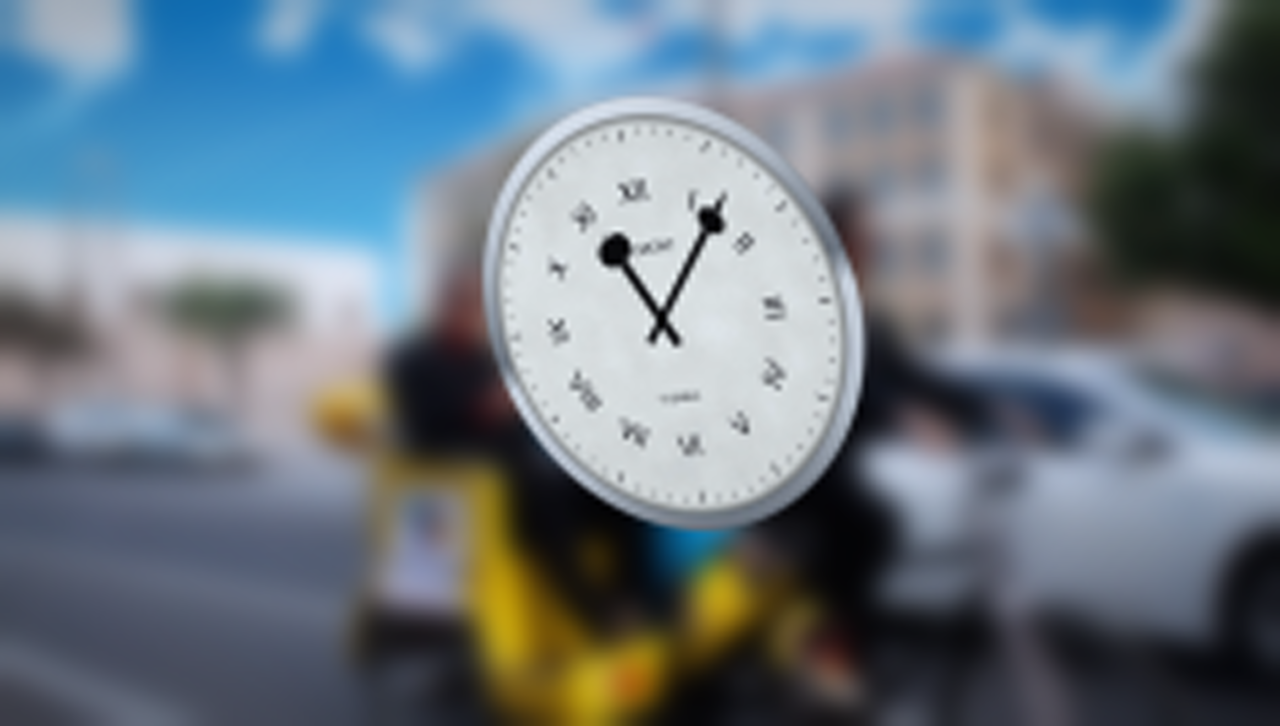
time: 11:07
